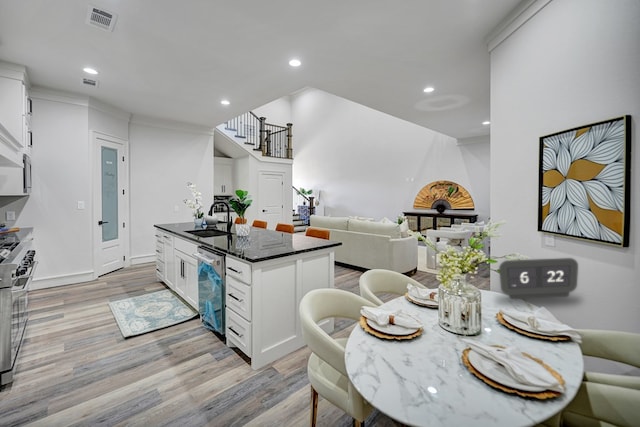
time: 6:22
